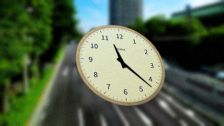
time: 11:22
